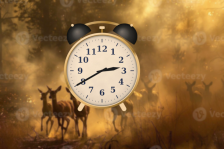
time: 2:40
